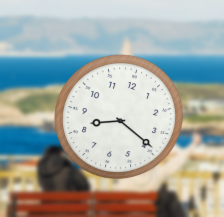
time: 8:19
